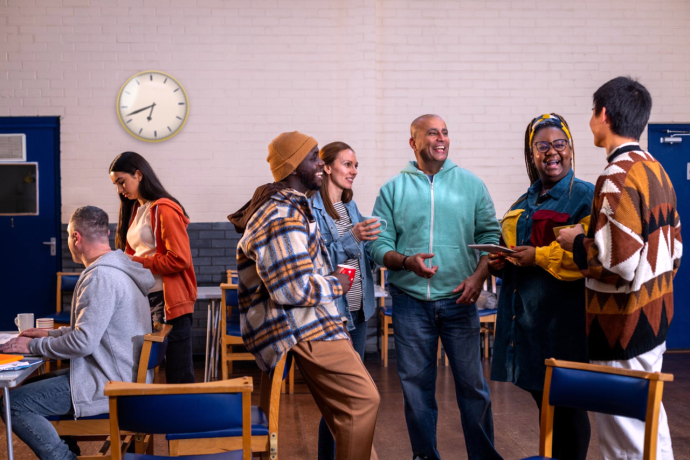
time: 6:42
